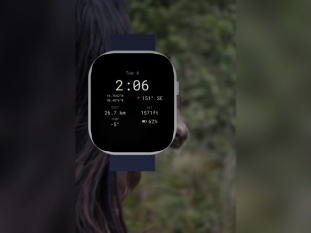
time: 2:06
